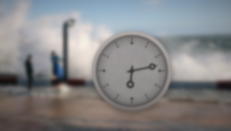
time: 6:13
